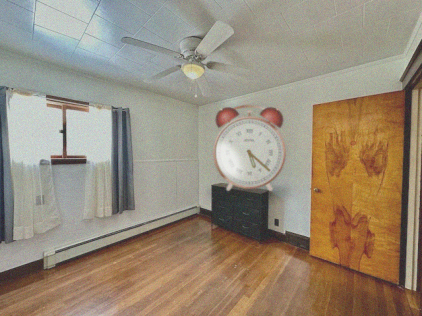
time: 5:22
